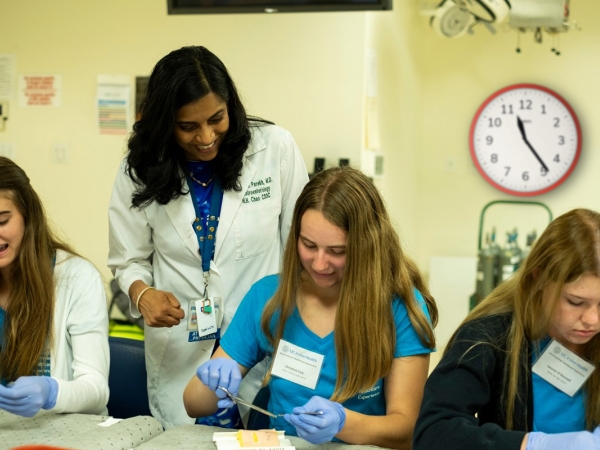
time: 11:24
